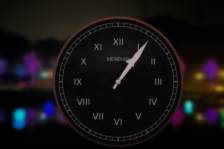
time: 1:06
